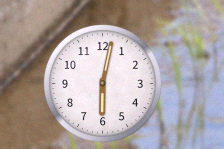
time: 6:02
